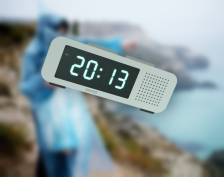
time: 20:13
